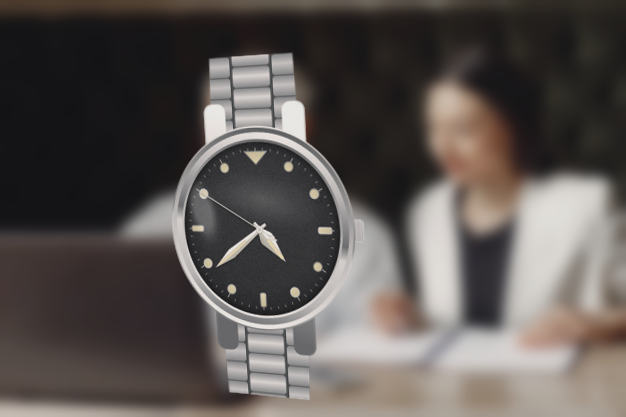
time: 4:38:50
